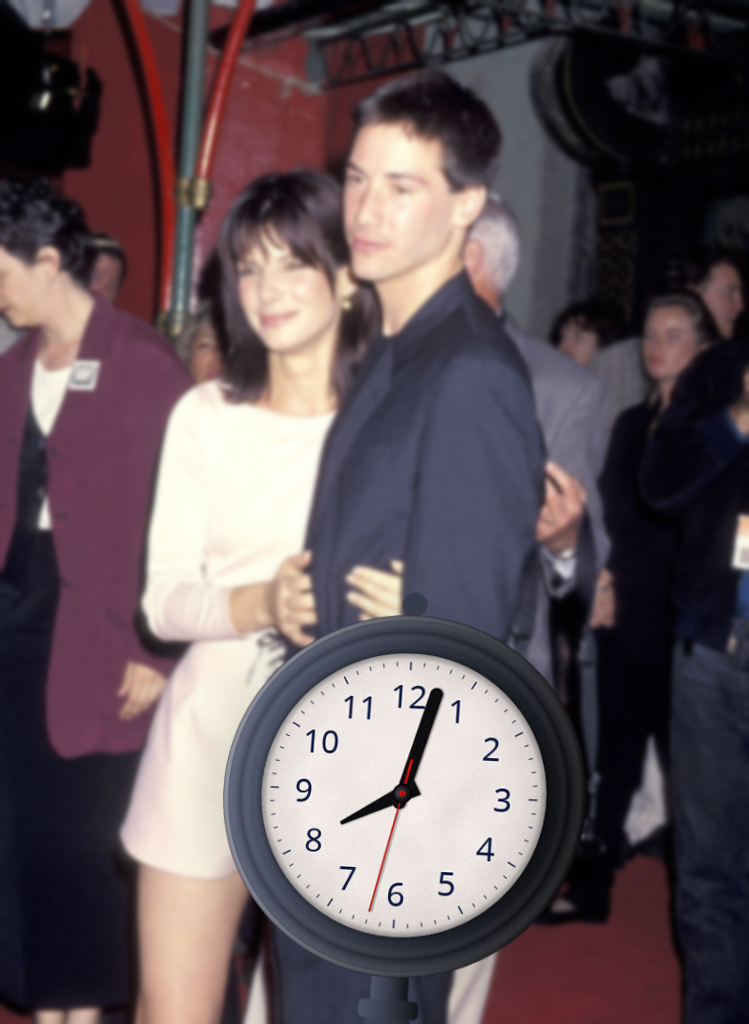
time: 8:02:32
